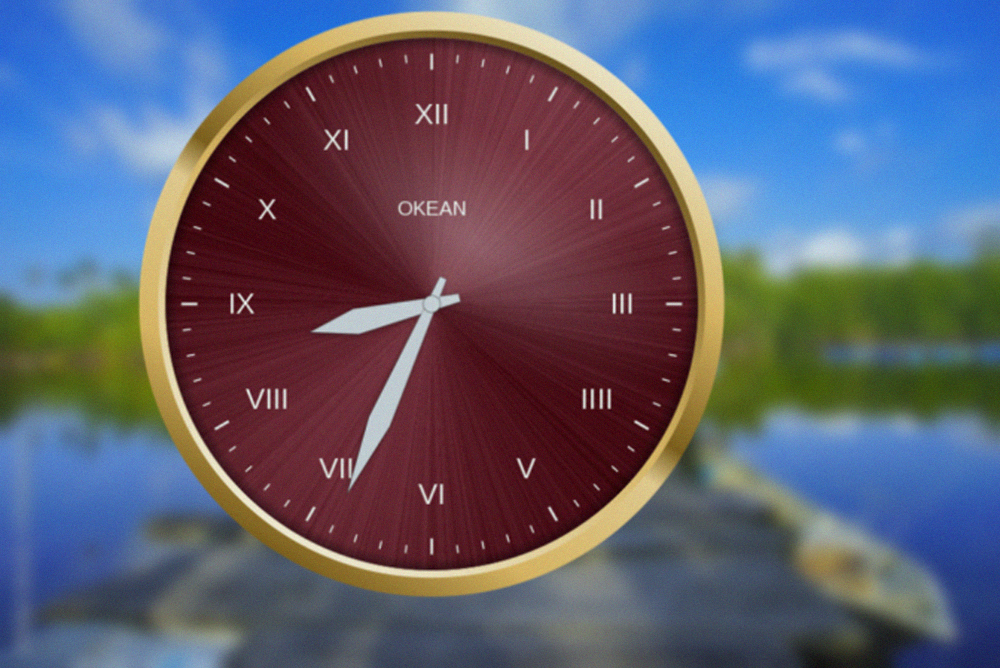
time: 8:34
